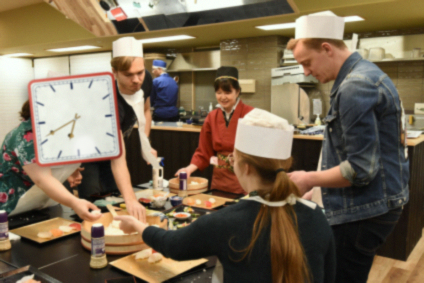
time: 6:41
